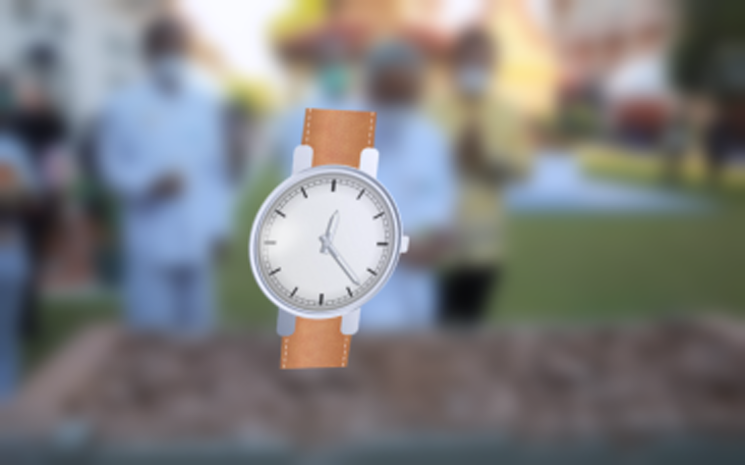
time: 12:23
